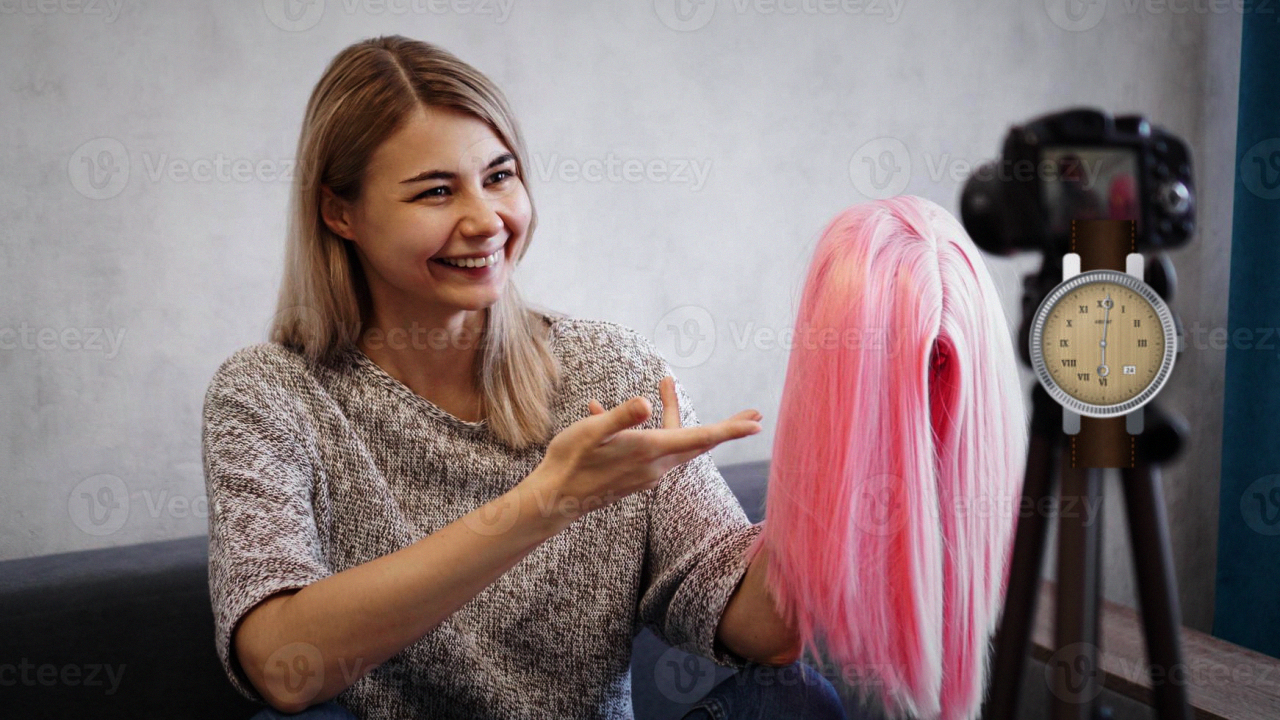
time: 6:01
